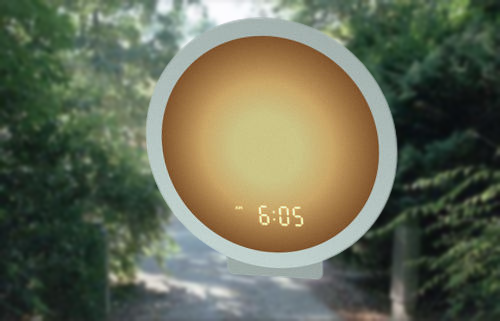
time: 6:05
